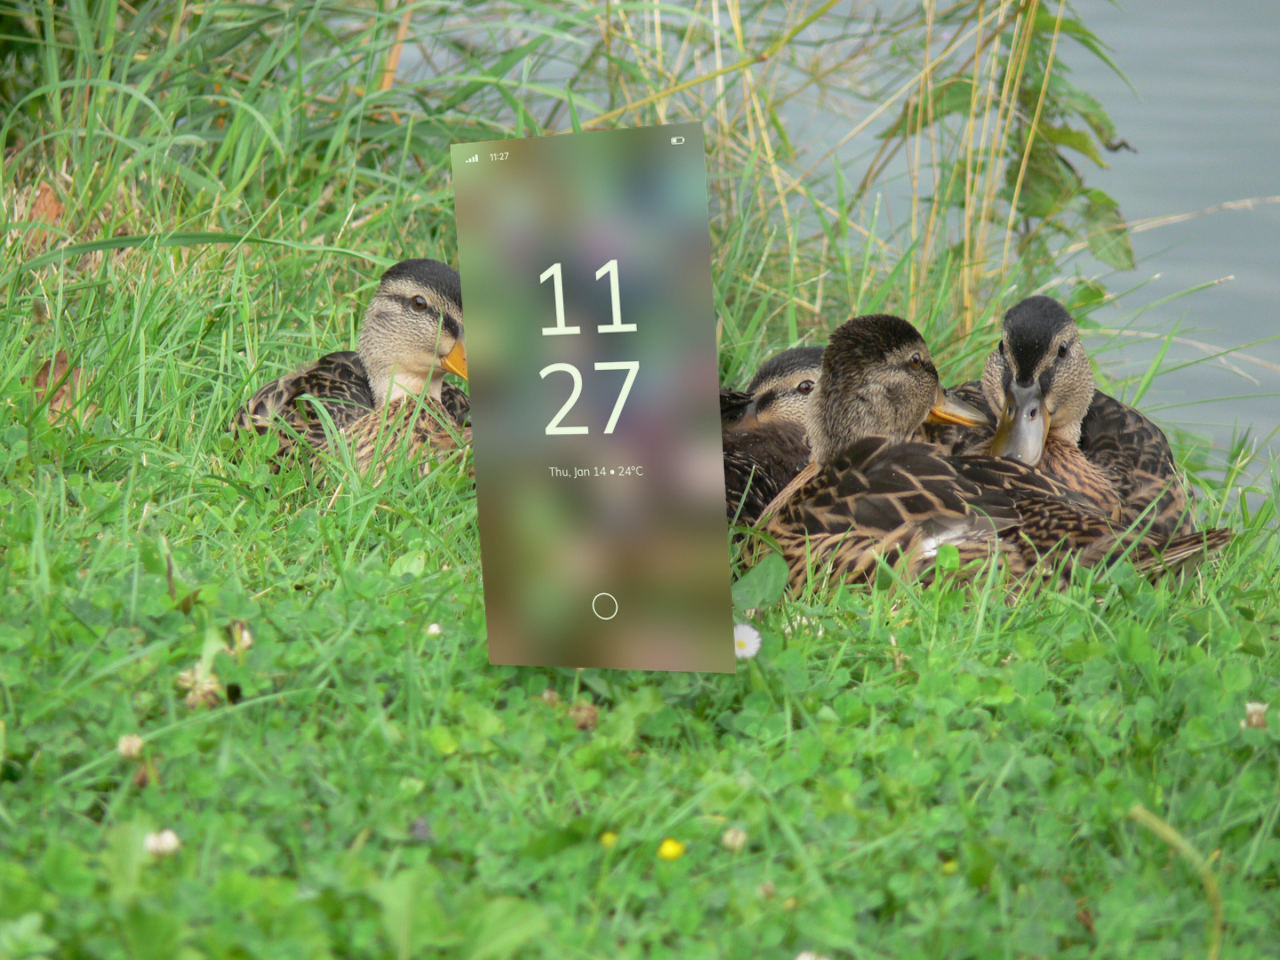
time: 11:27
